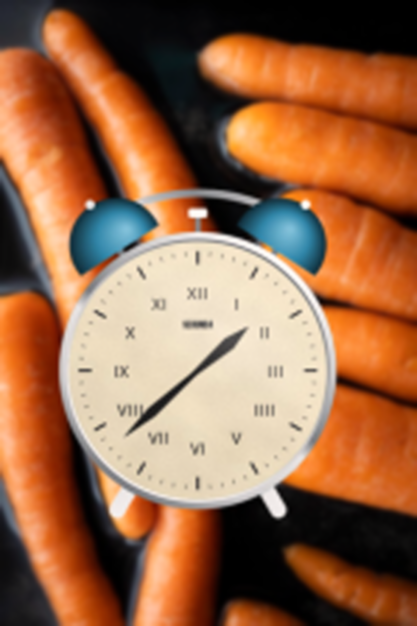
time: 1:38
